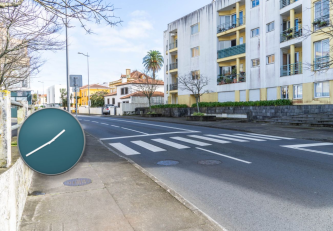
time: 1:40
